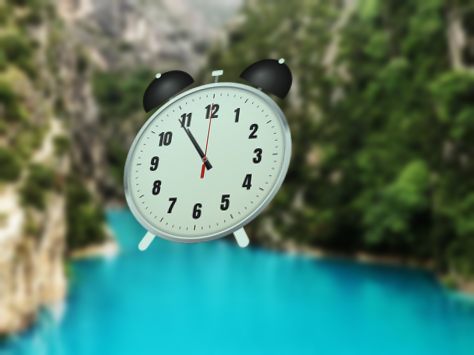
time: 10:54:00
